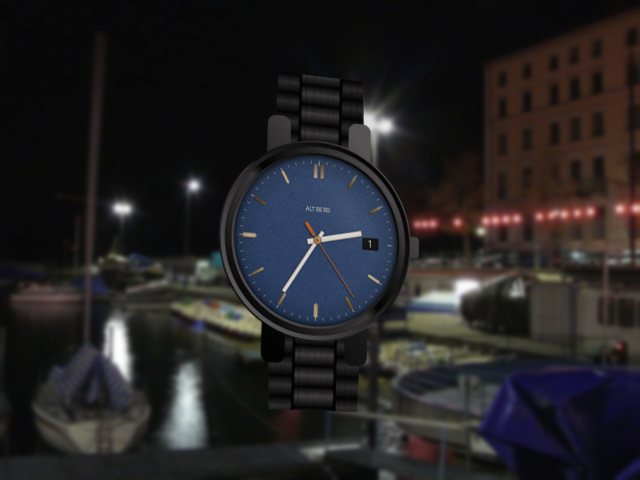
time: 2:35:24
